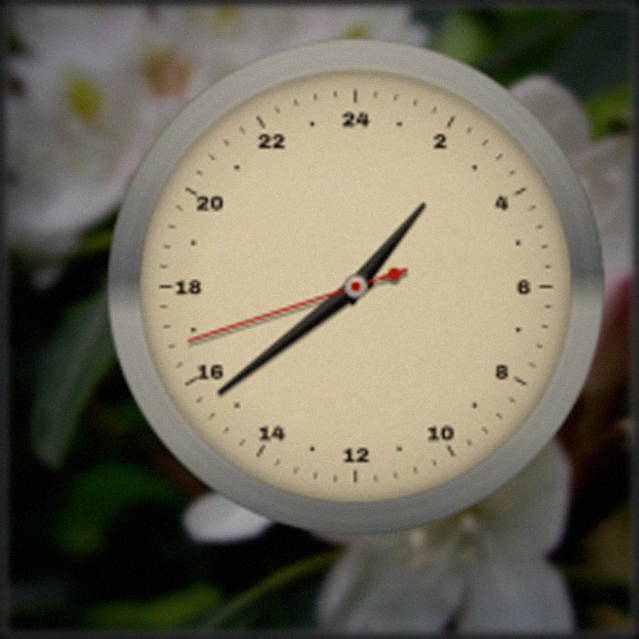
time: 2:38:42
